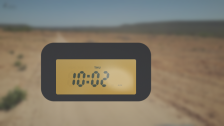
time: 10:02
